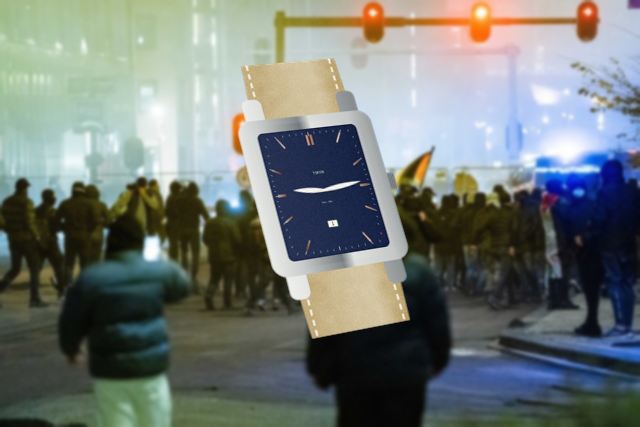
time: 9:14
